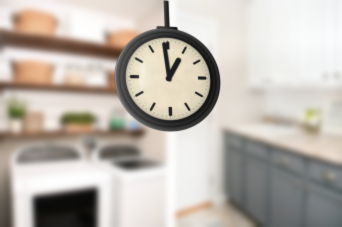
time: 12:59
